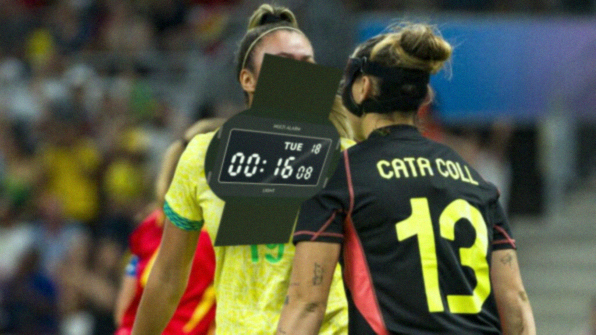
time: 0:16:08
